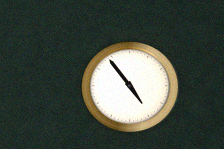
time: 4:54
